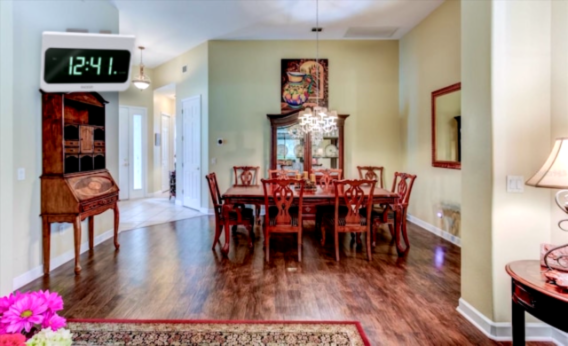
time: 12:41
